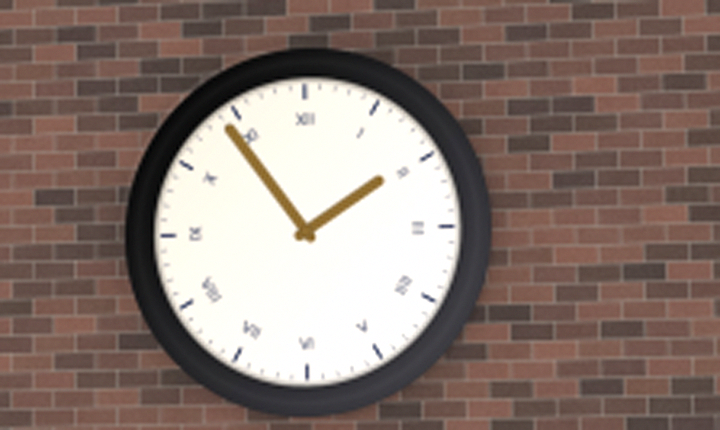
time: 1:54
